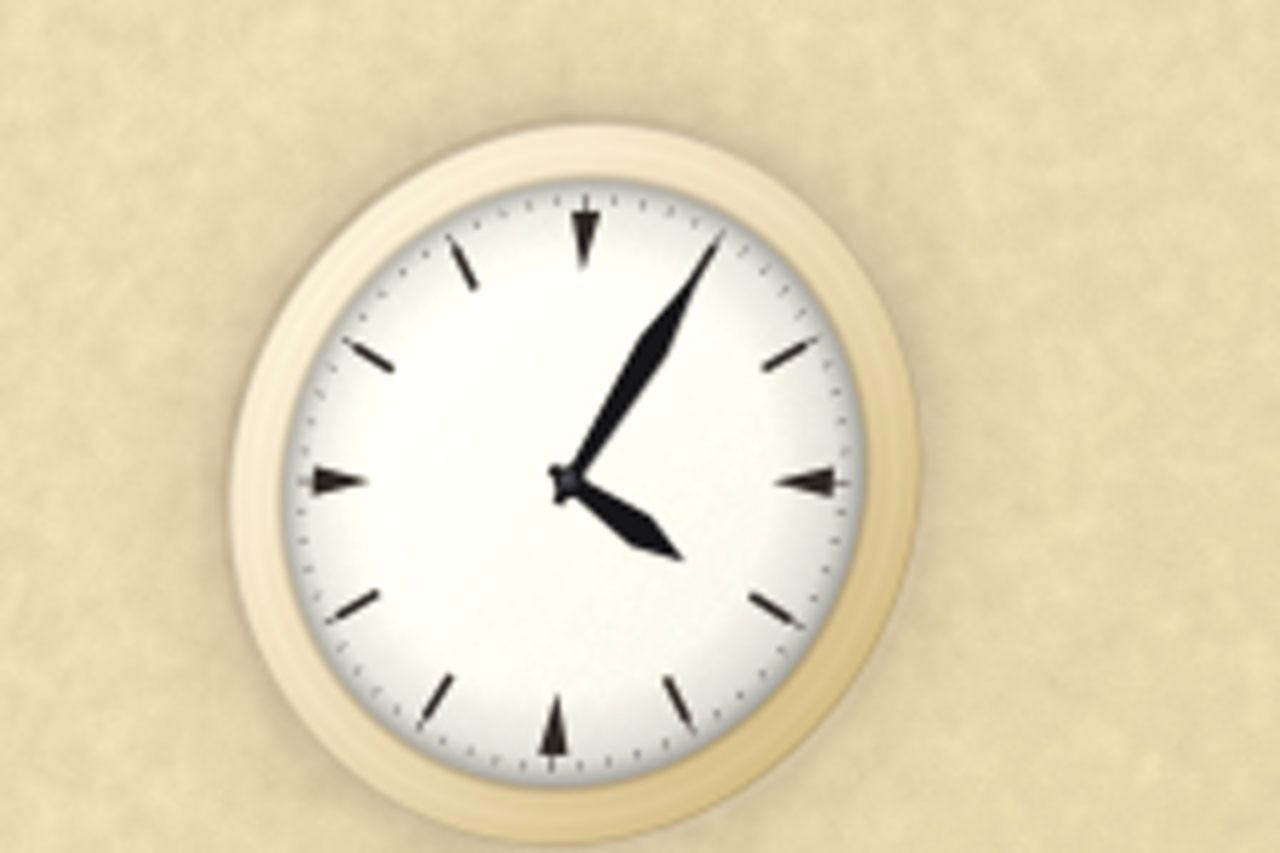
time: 4:05
